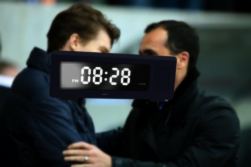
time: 8:28
